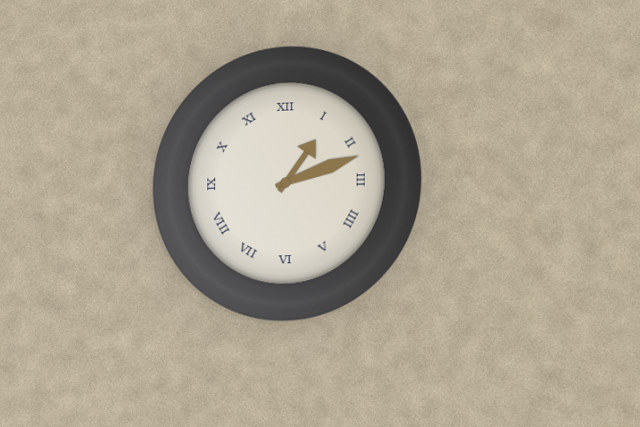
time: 1:12
